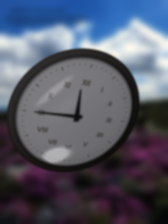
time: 11:45
